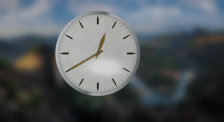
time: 12:40
